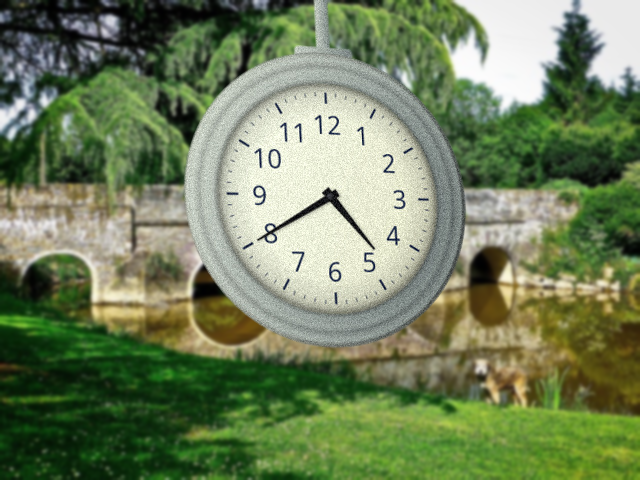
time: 4:40
